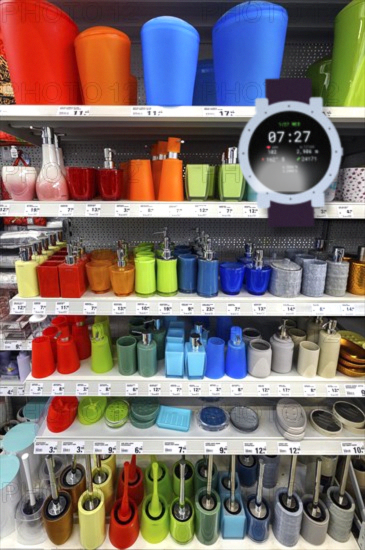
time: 7:27
